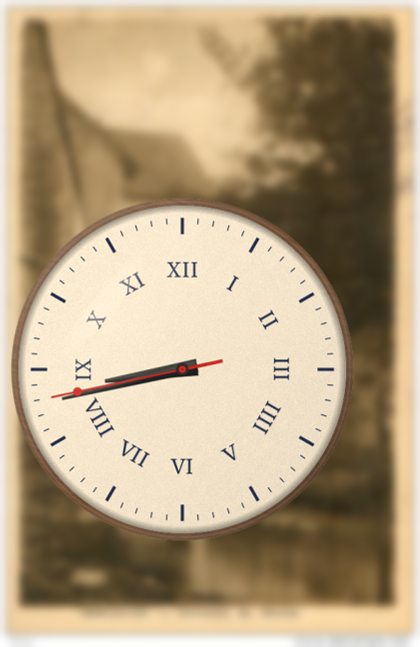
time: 8:42:43
